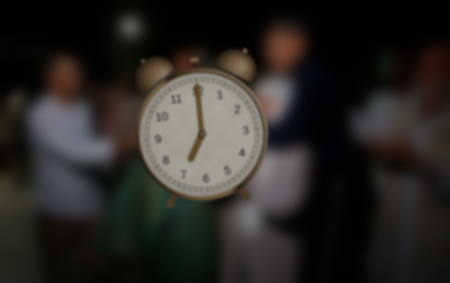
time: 7:00
